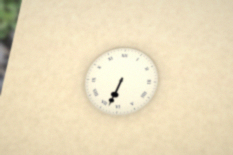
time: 6:33
